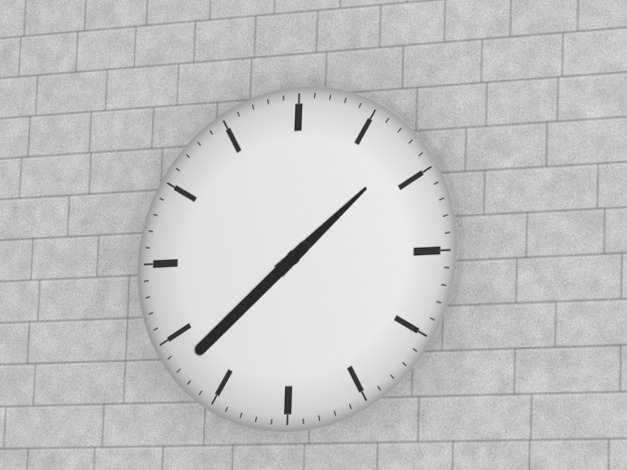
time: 1:38
